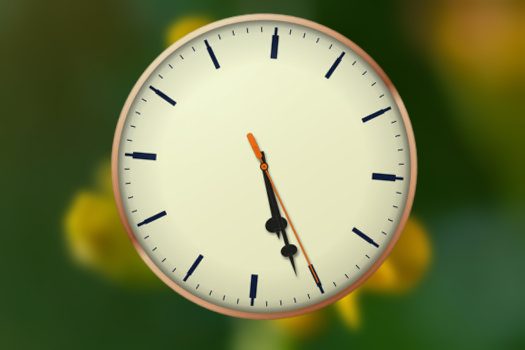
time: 5:26:25
